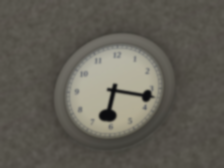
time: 6:17
